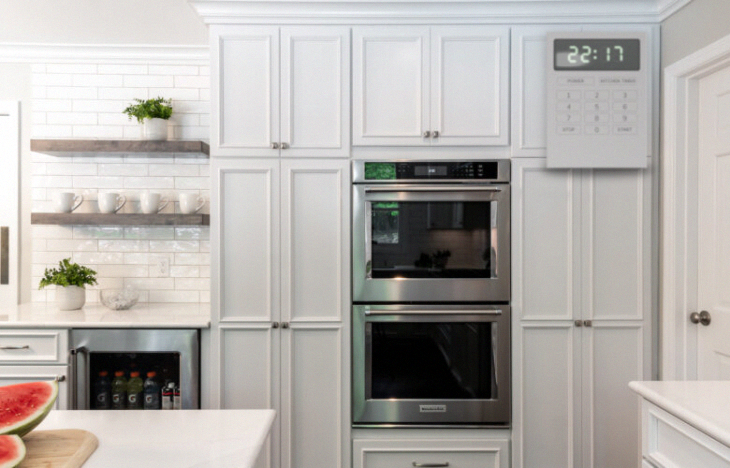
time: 22:17
